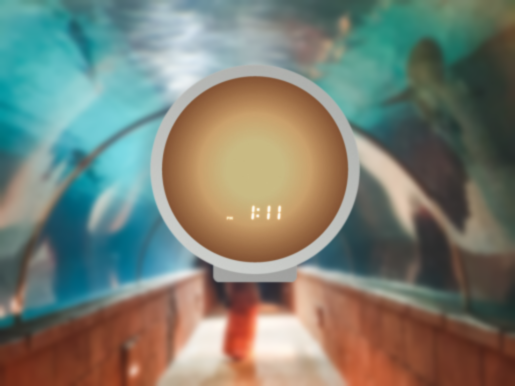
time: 1:11
